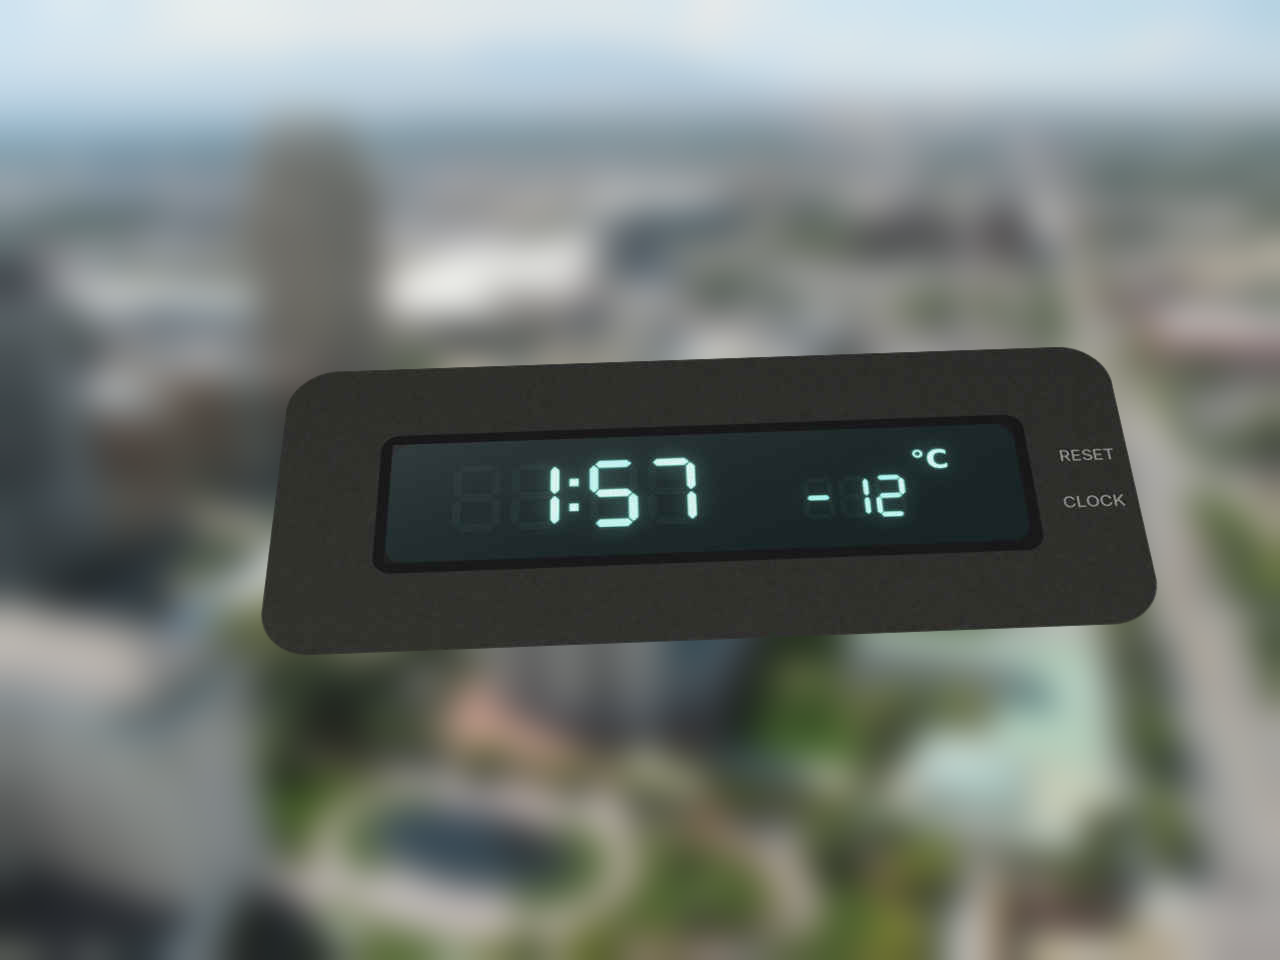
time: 1:57
